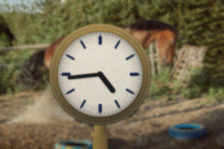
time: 4:44
